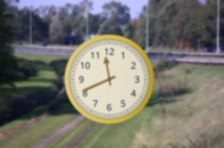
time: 11:41
